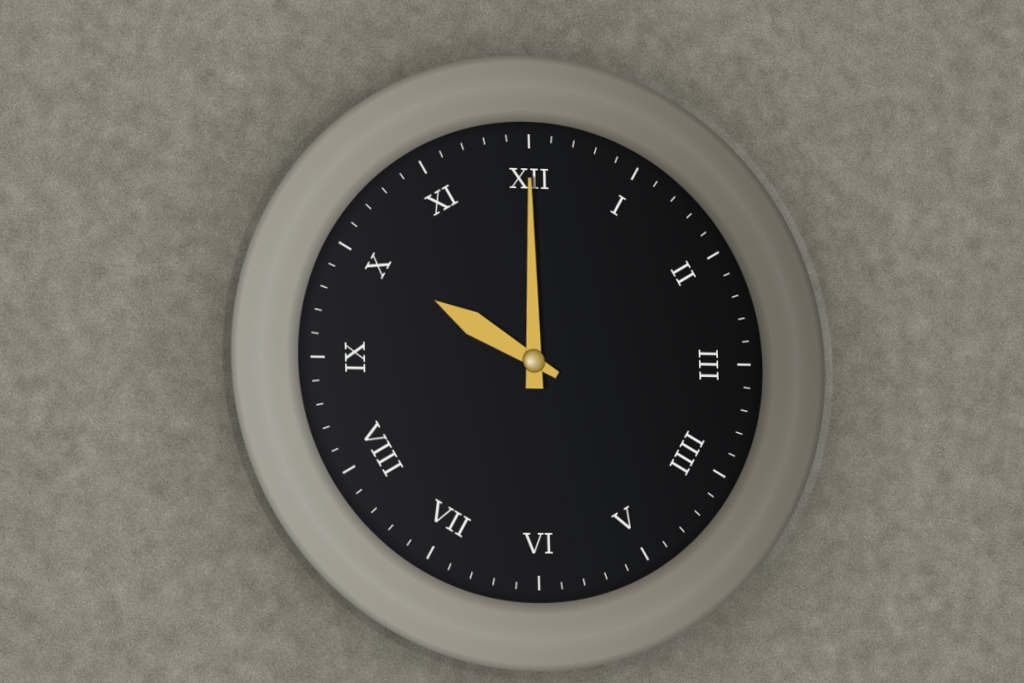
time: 10:00
